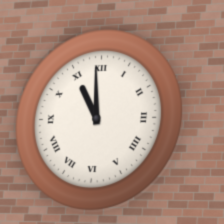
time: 10:59
